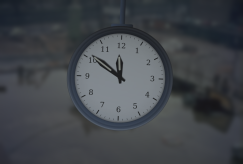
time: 11:51
